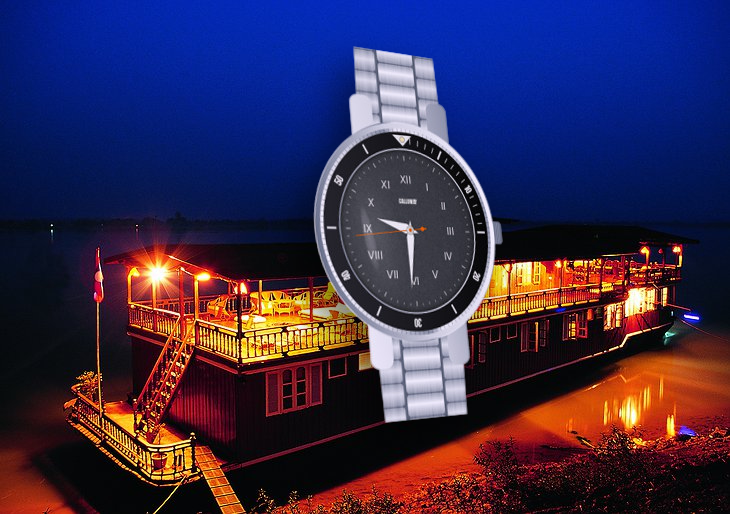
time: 9:30:44
